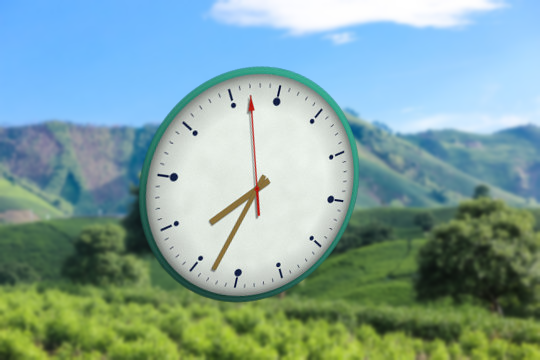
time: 7:32:57
